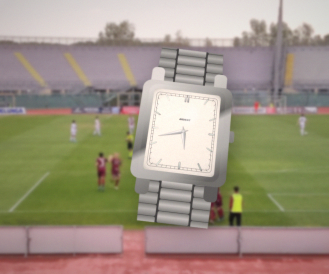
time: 5:42
